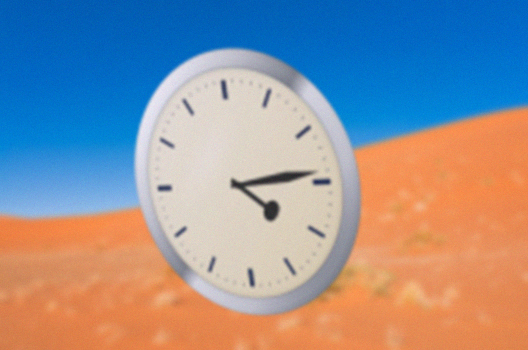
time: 4:14
